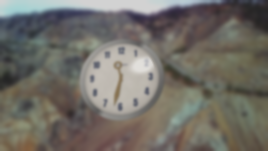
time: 11:32
